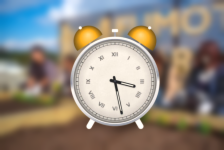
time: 3:28
